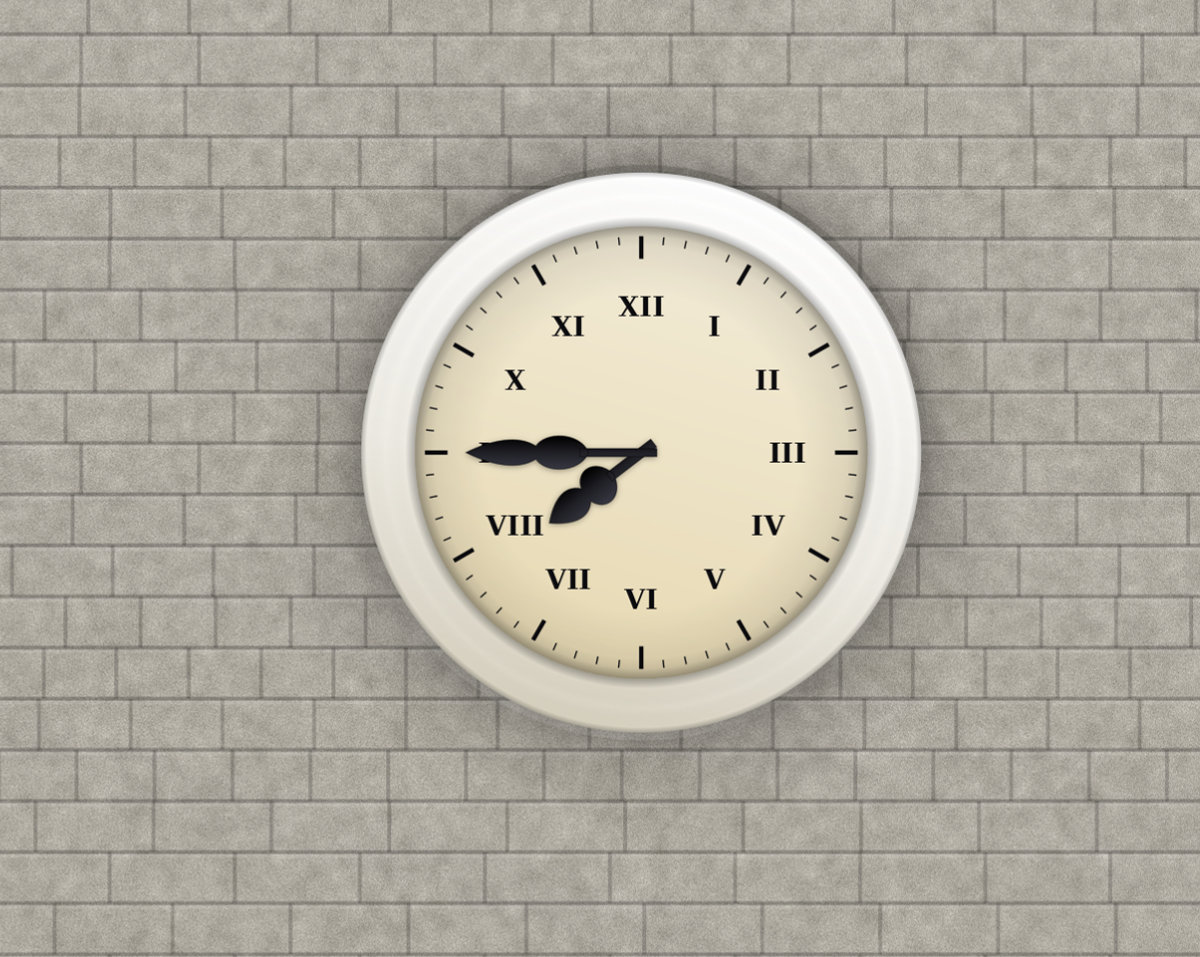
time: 7:45
